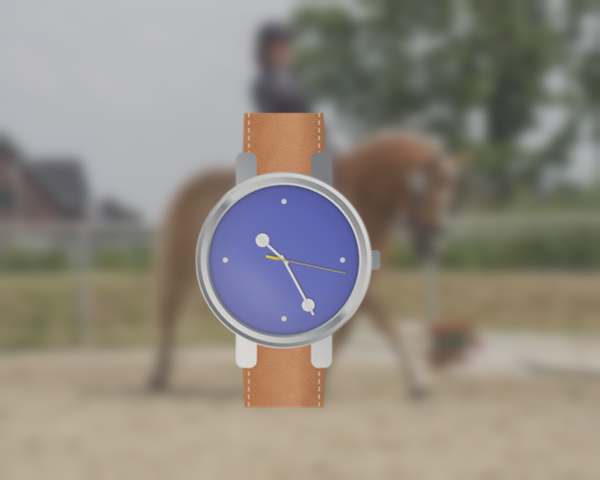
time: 10:25:17
